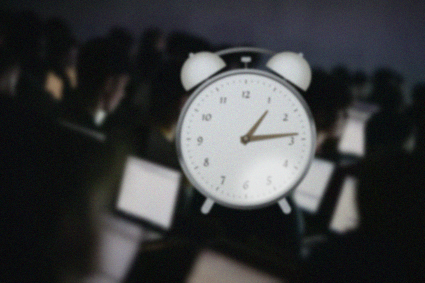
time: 1:14
